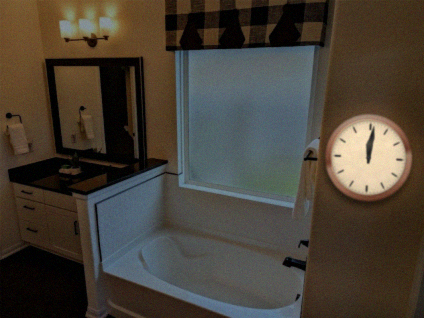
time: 12:01
